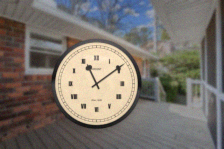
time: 11:09
